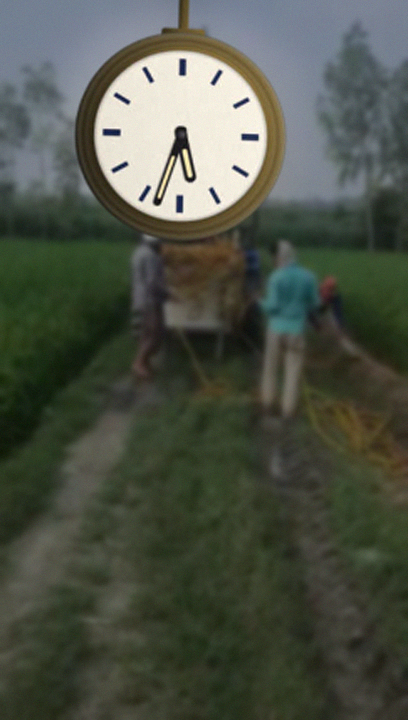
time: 5:33
